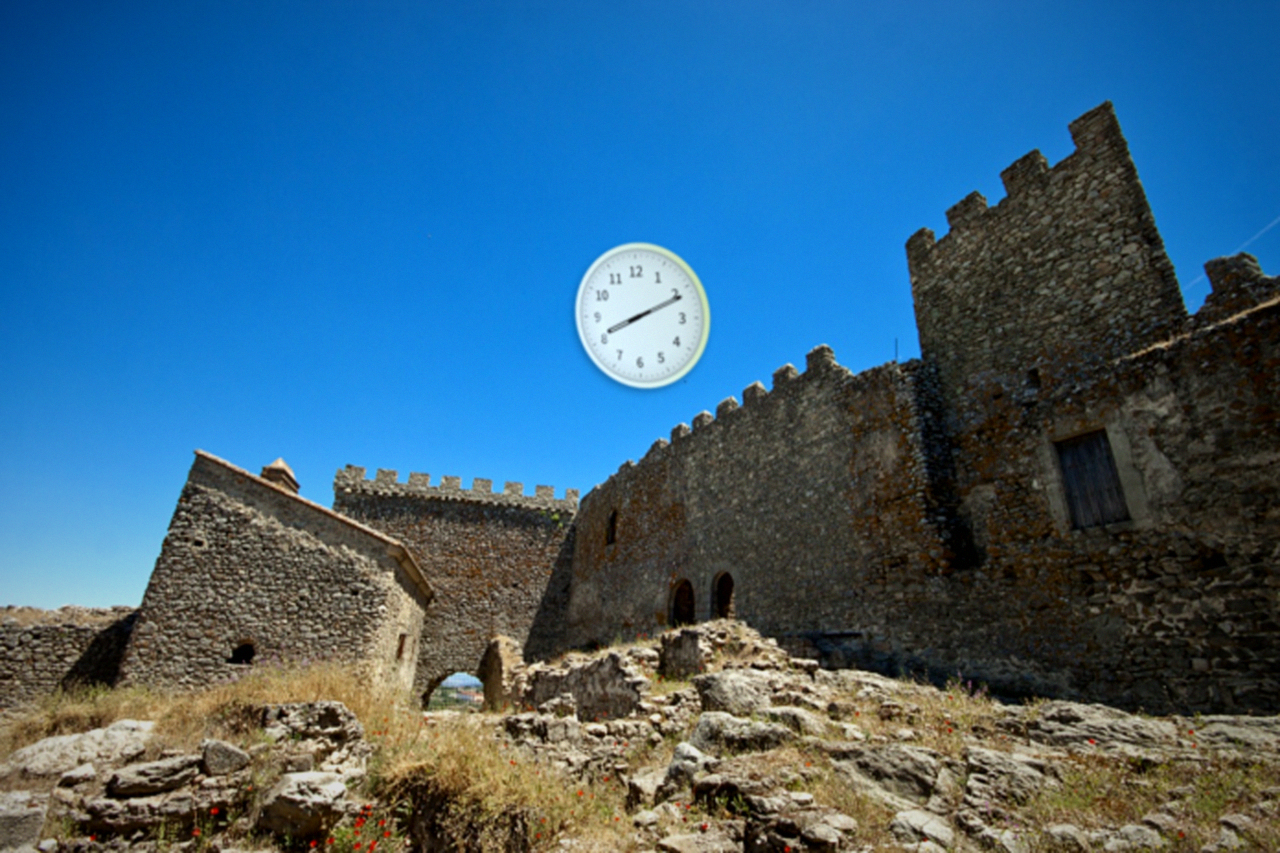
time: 8:11
